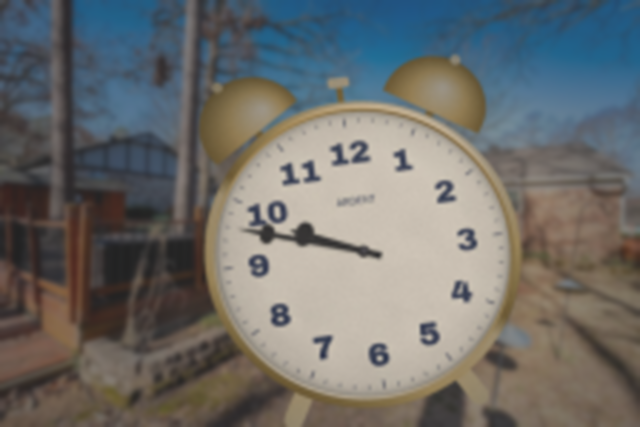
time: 9:48
